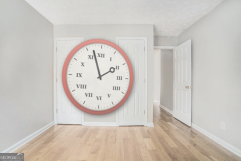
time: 1:57
